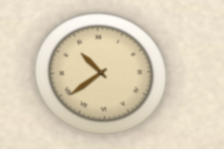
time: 10:39
